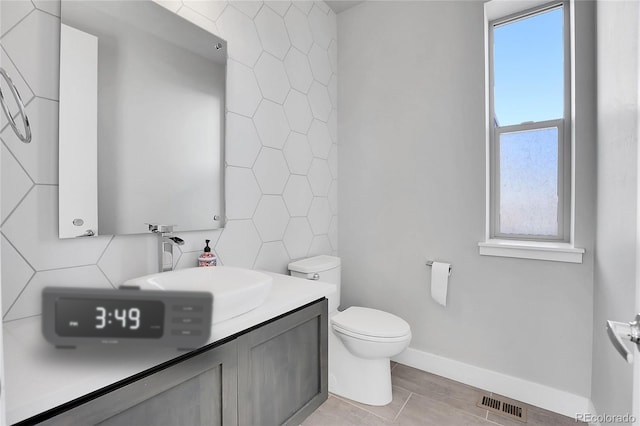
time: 3:49
